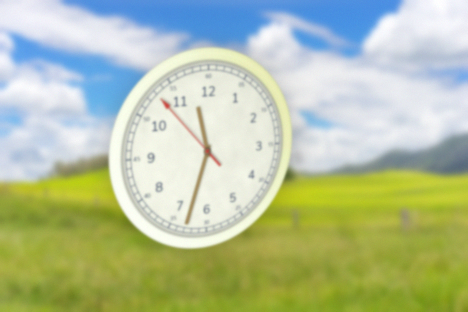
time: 11:32:53
